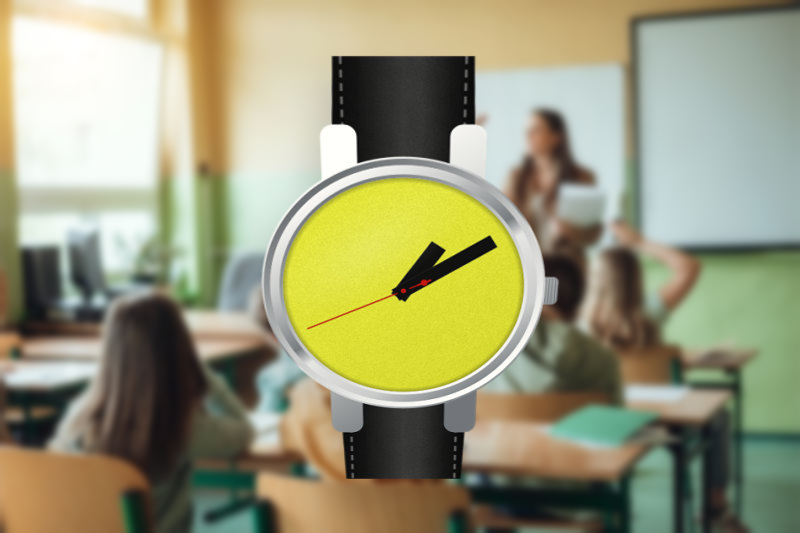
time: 1:09:41
